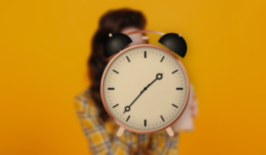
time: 1:37
